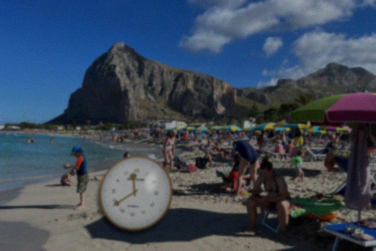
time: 11:39
